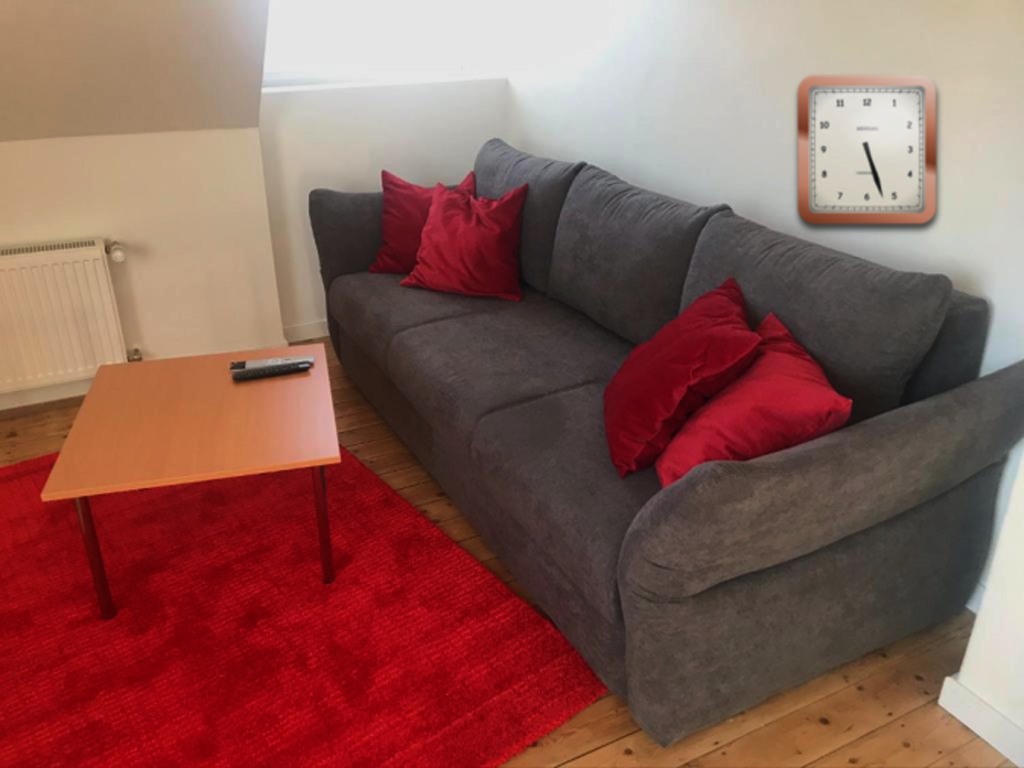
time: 5:27
